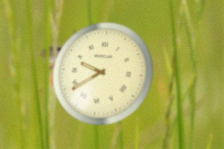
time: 9:39
